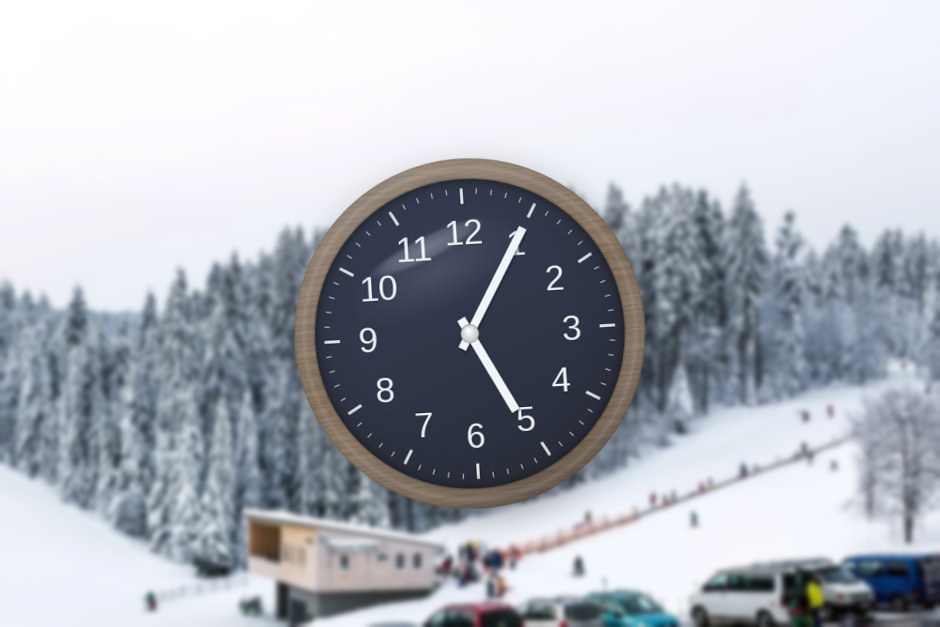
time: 5:05
